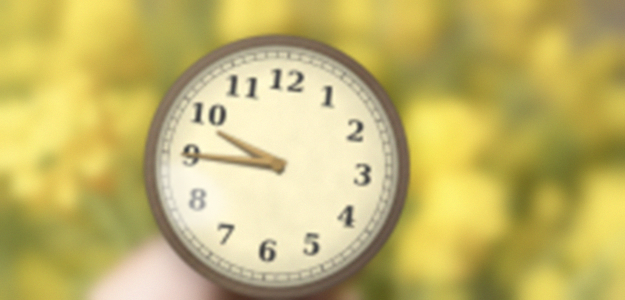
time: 9:45
